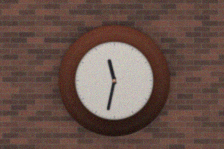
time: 11:32
